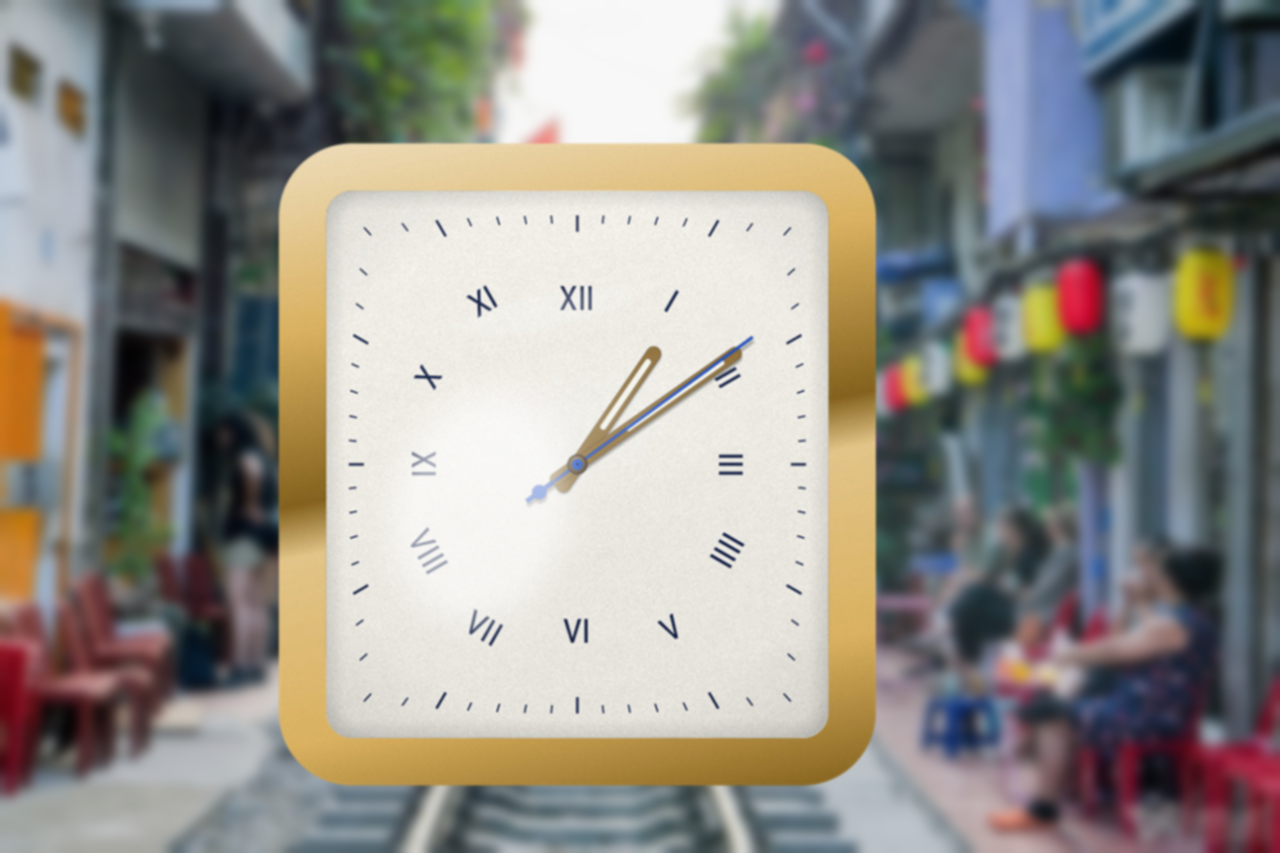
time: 1:09:09
